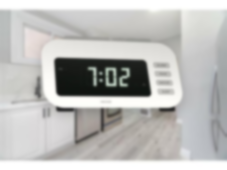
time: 7:02
